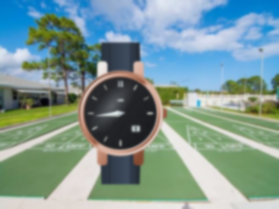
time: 8:44
